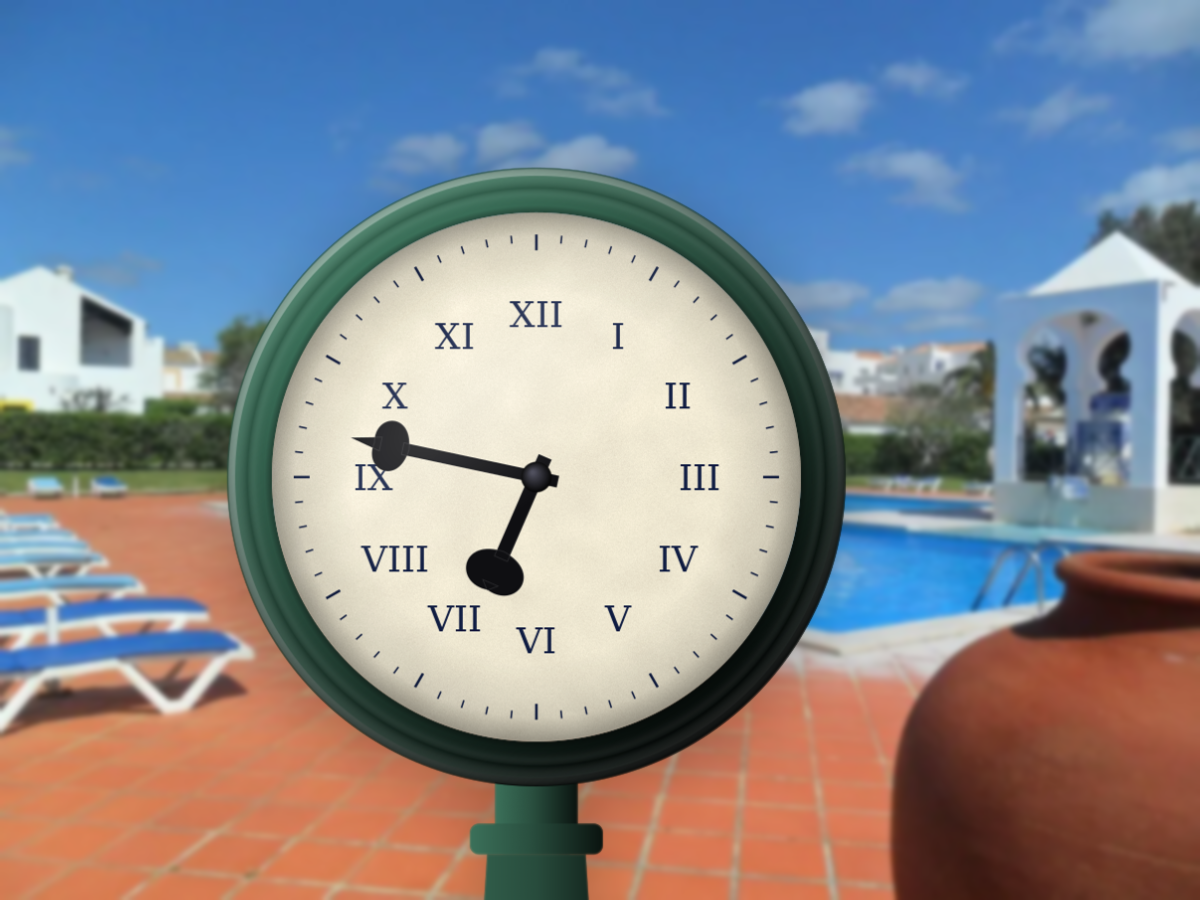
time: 6:47
